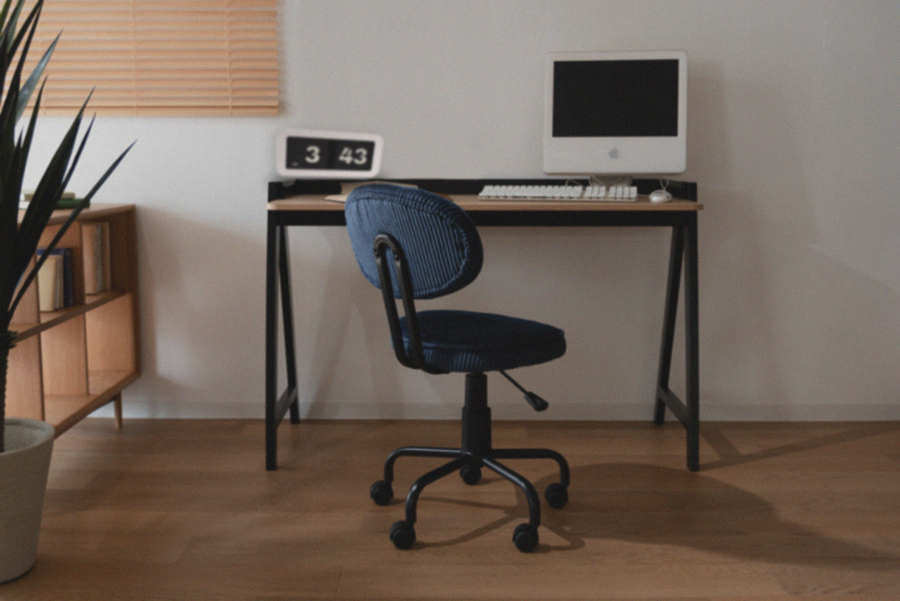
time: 3:43
